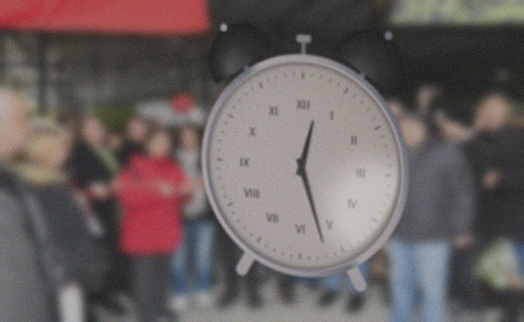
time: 12:27
